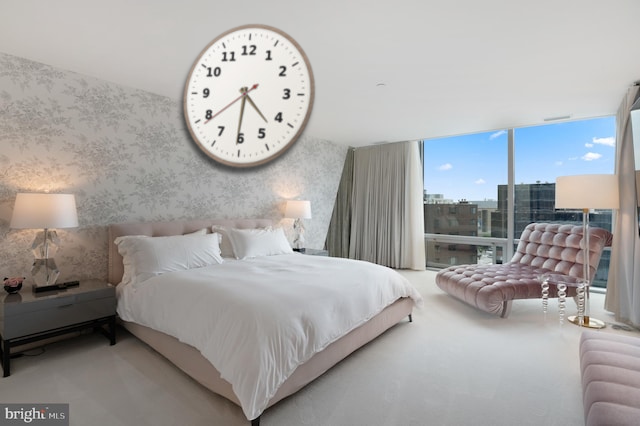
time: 4:30:39
